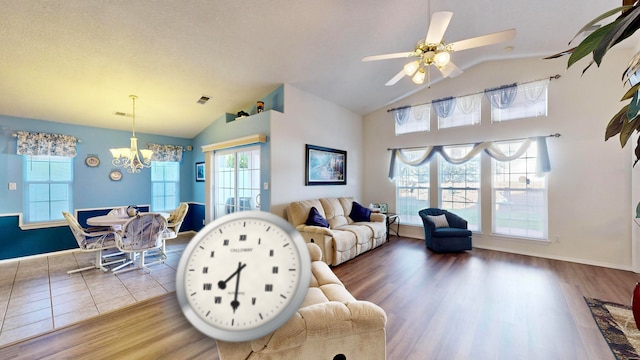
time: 7:30
